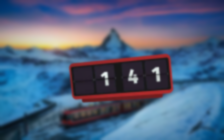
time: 1:41
